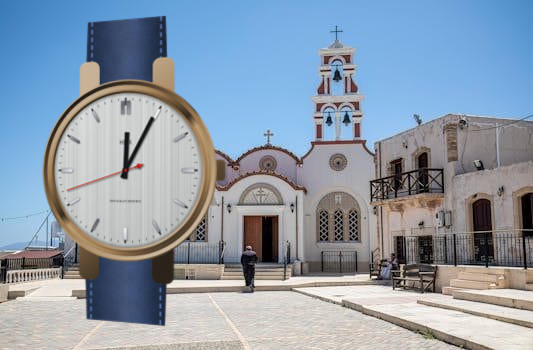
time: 12:04:42
